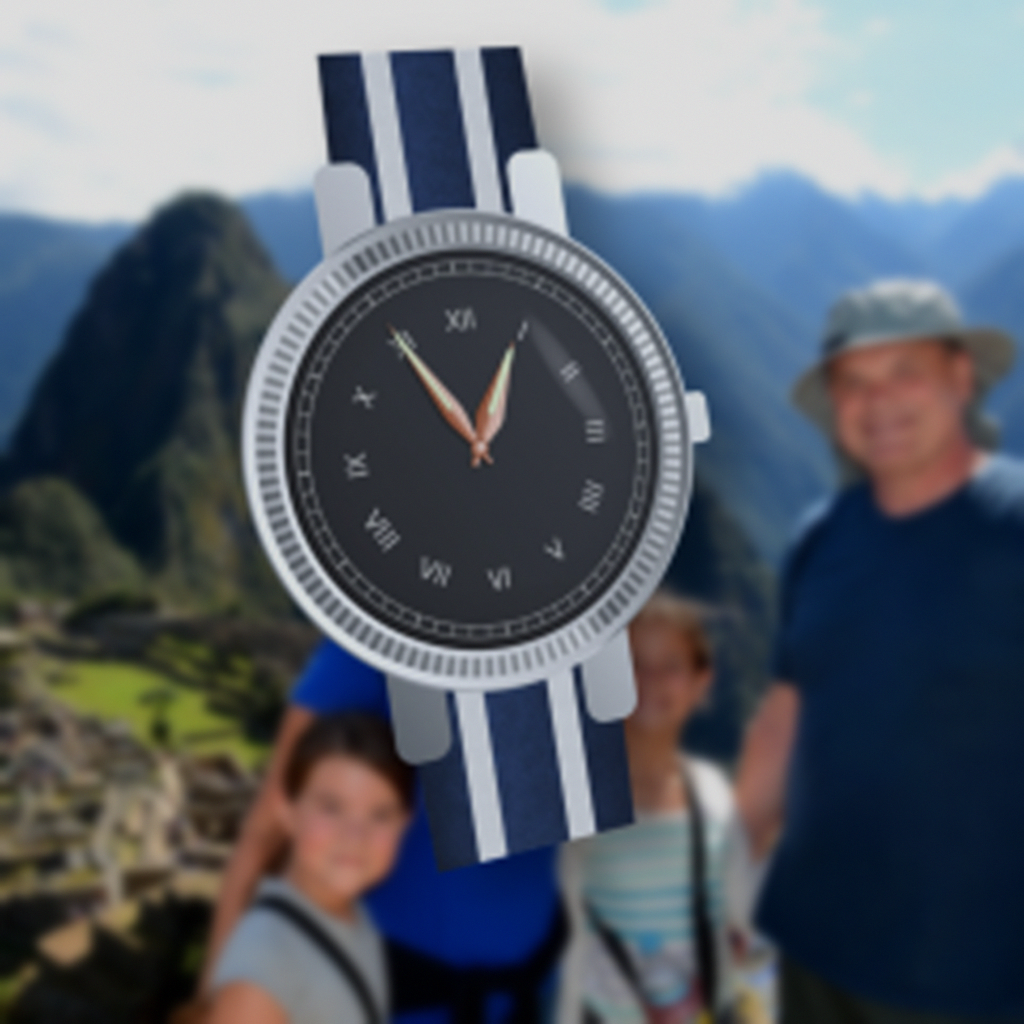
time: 12:55
